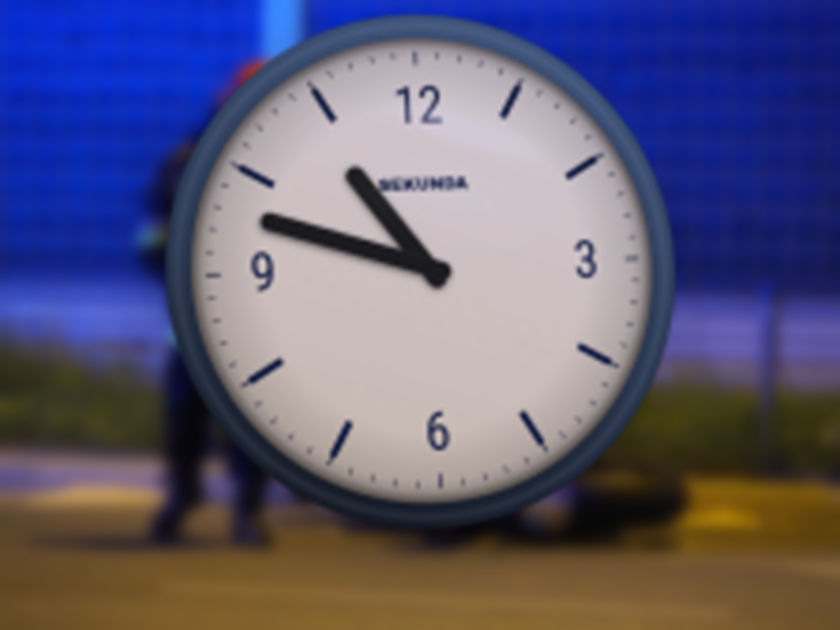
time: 10:48
